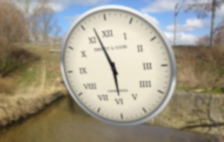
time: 5:57
